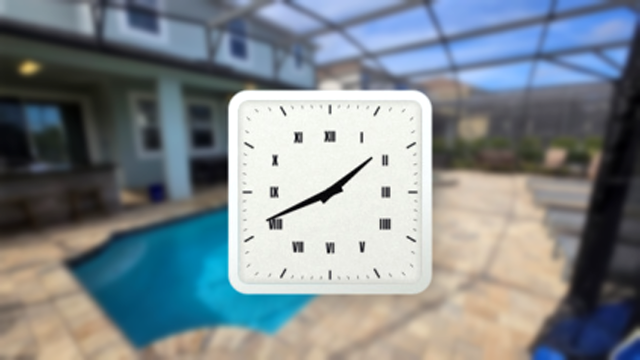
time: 1:41
